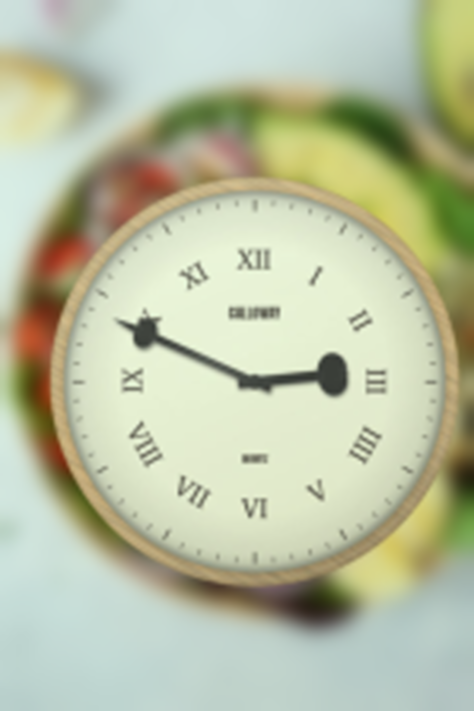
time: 2:49
